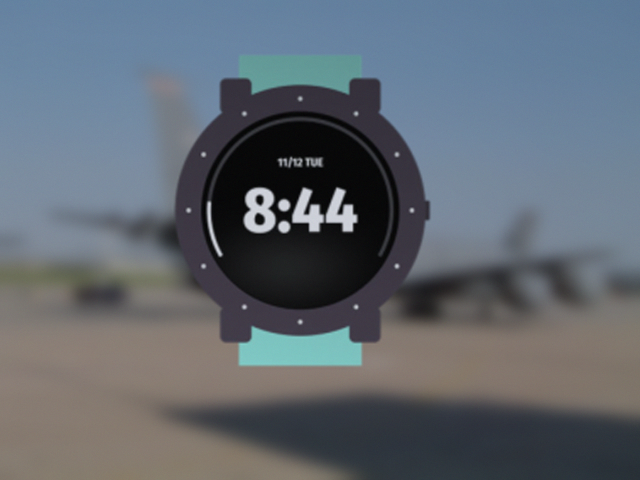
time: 8:44
